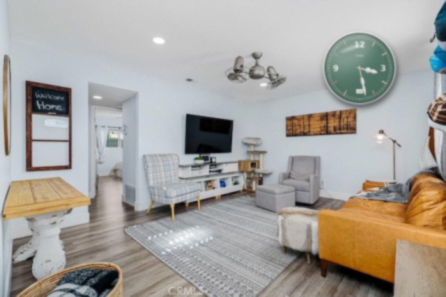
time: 3:28
